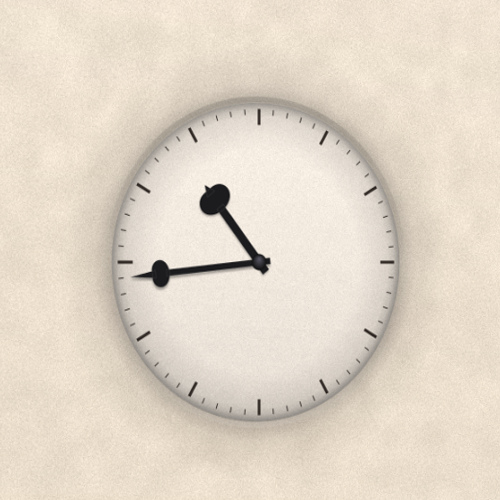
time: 10:44
